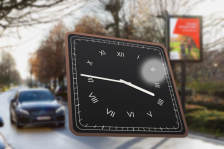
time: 3:46
